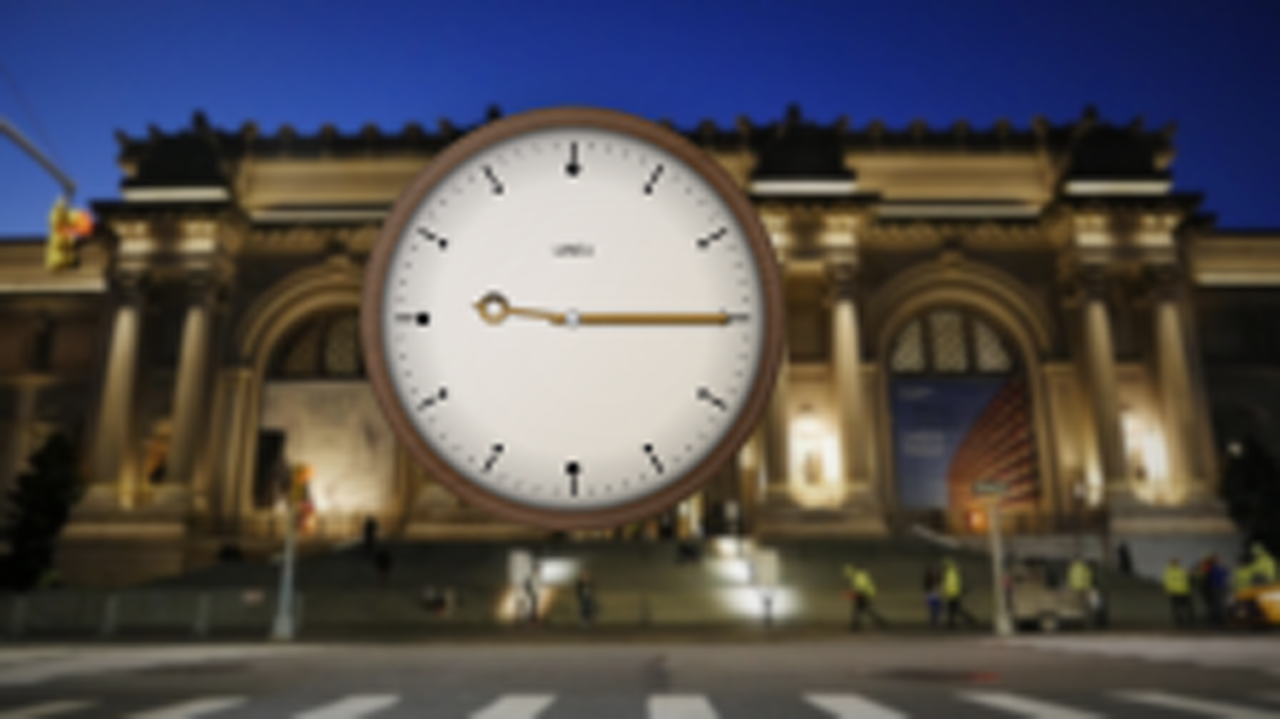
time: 9:15
